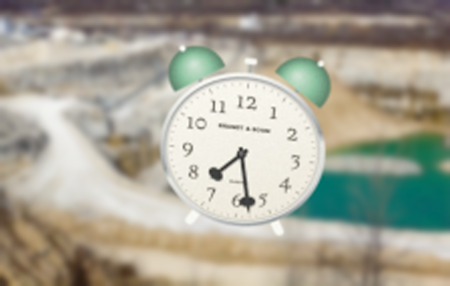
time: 7:28
